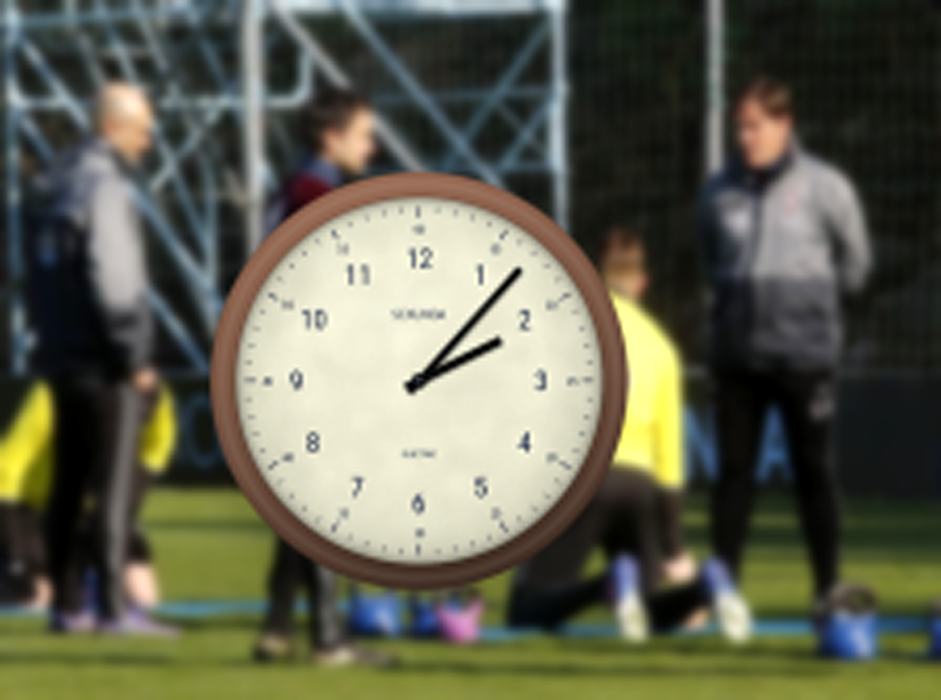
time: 2:07
